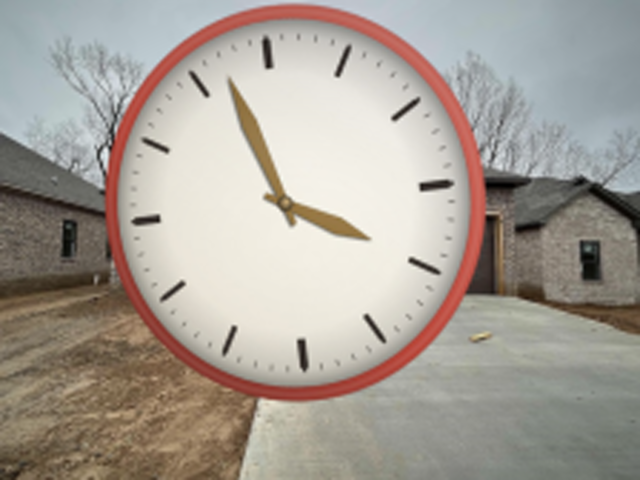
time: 3:57
